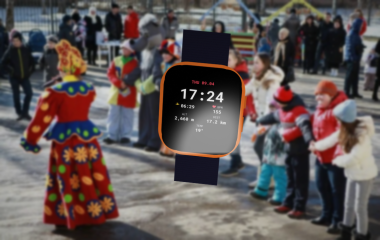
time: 17:24
